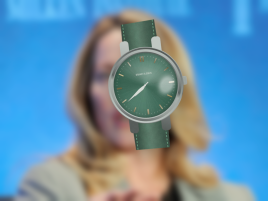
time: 7:39
